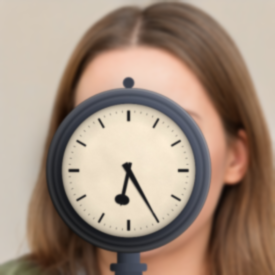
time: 6:25
